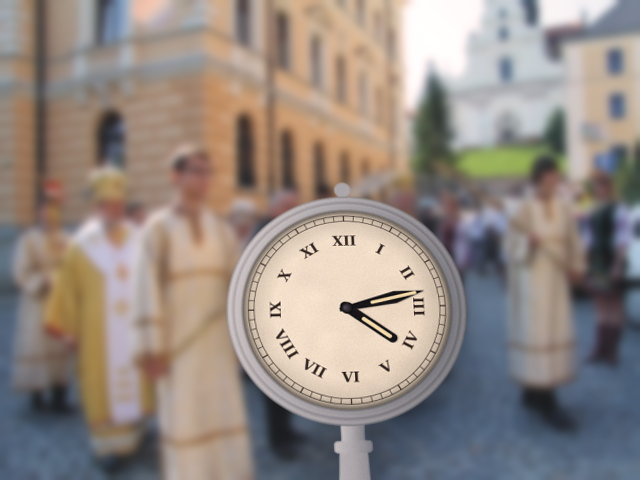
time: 4:13
